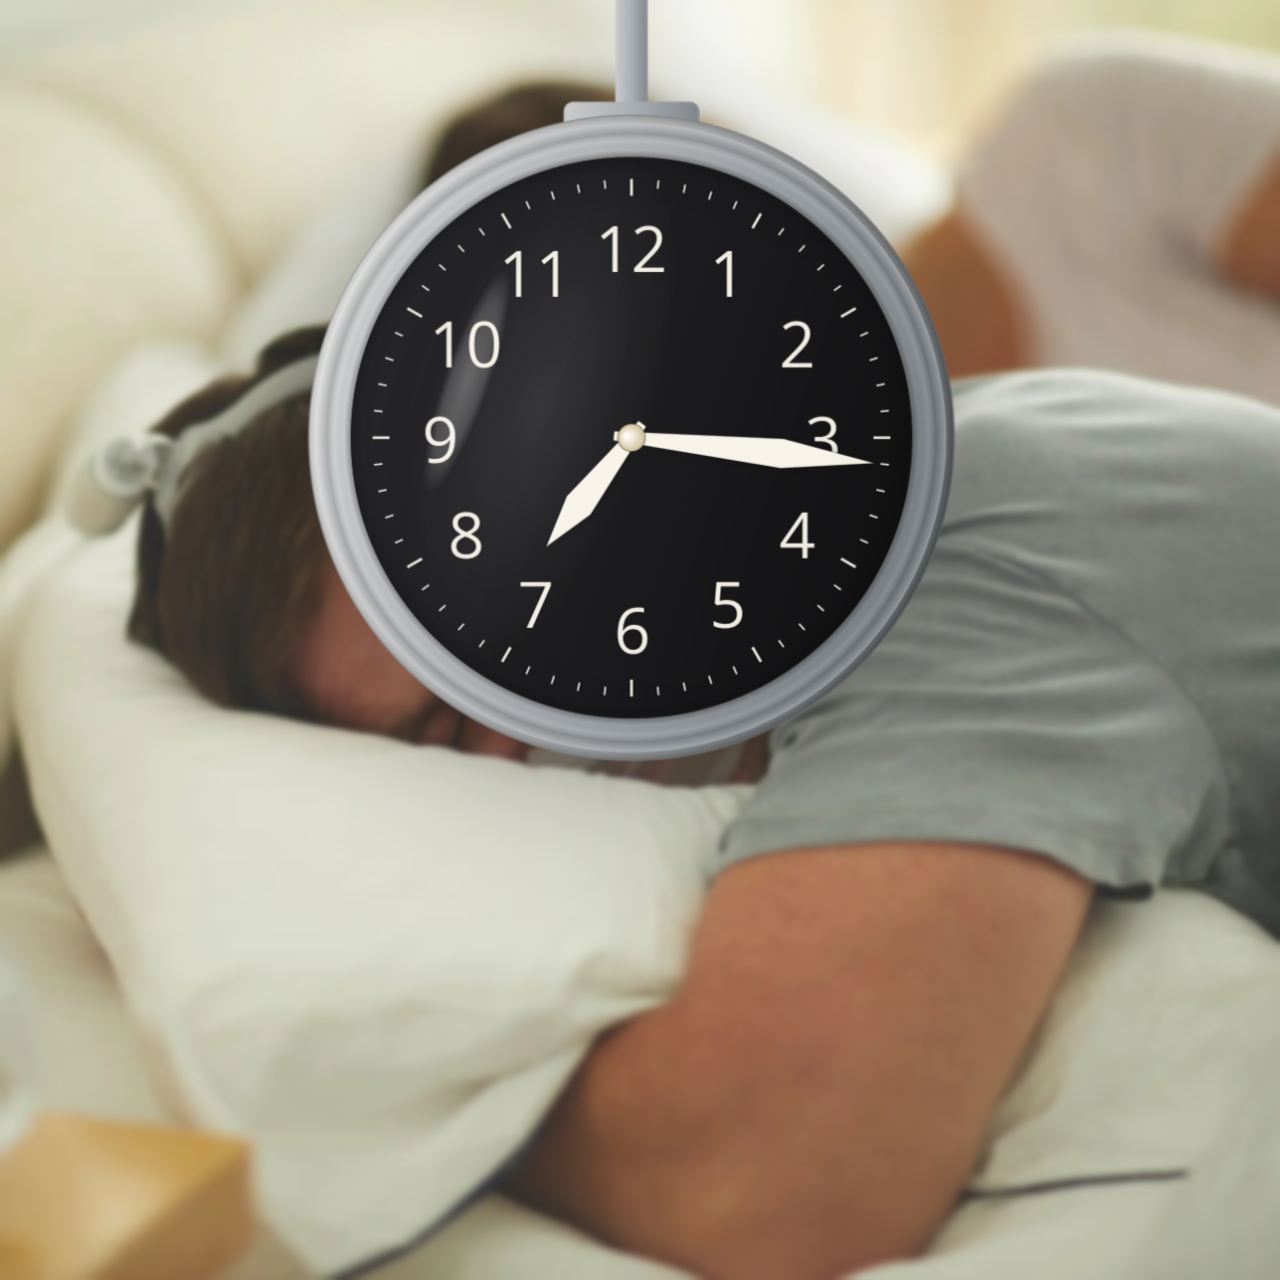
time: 7:16
